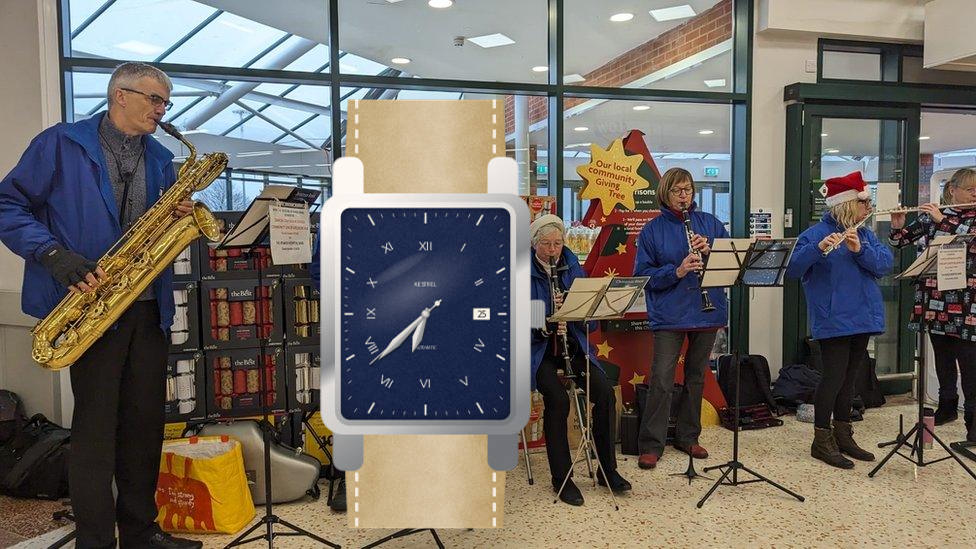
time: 6:37:38
